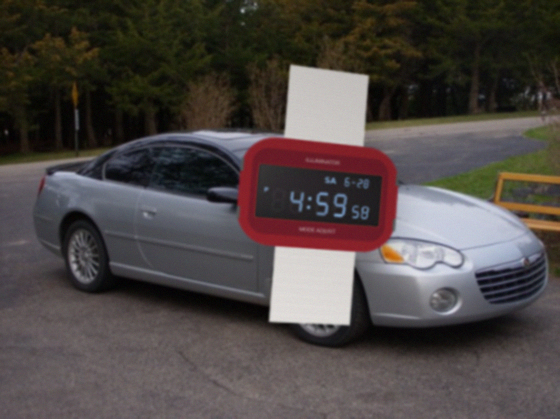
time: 4:59:58
